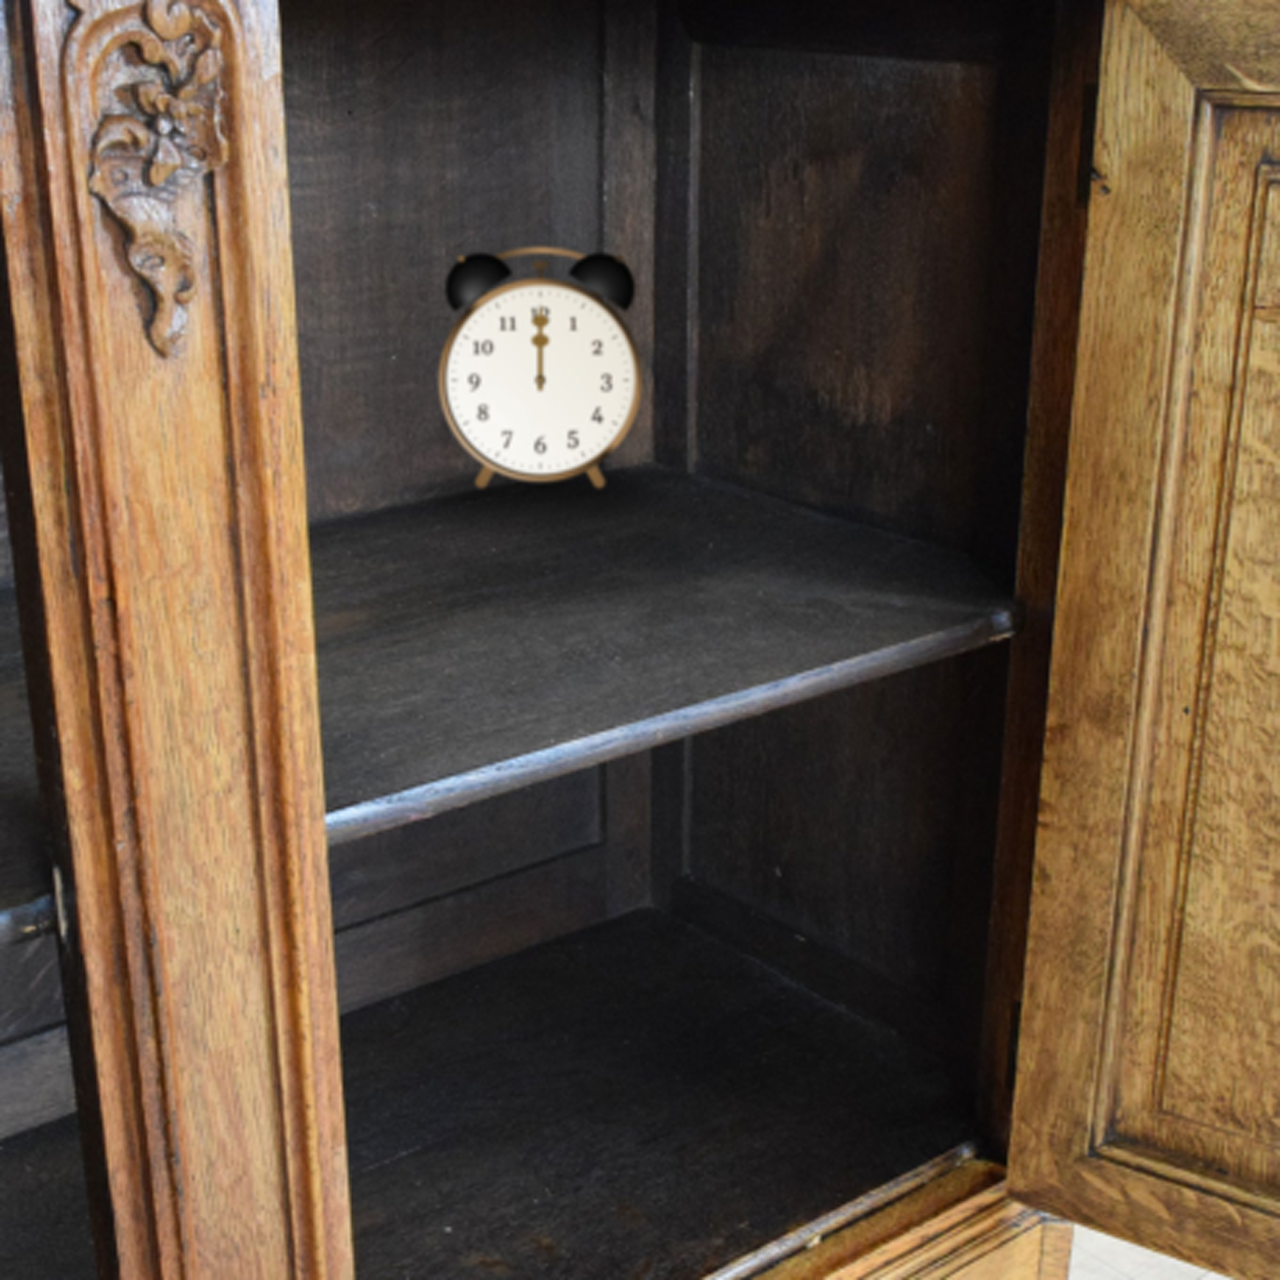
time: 12:00
